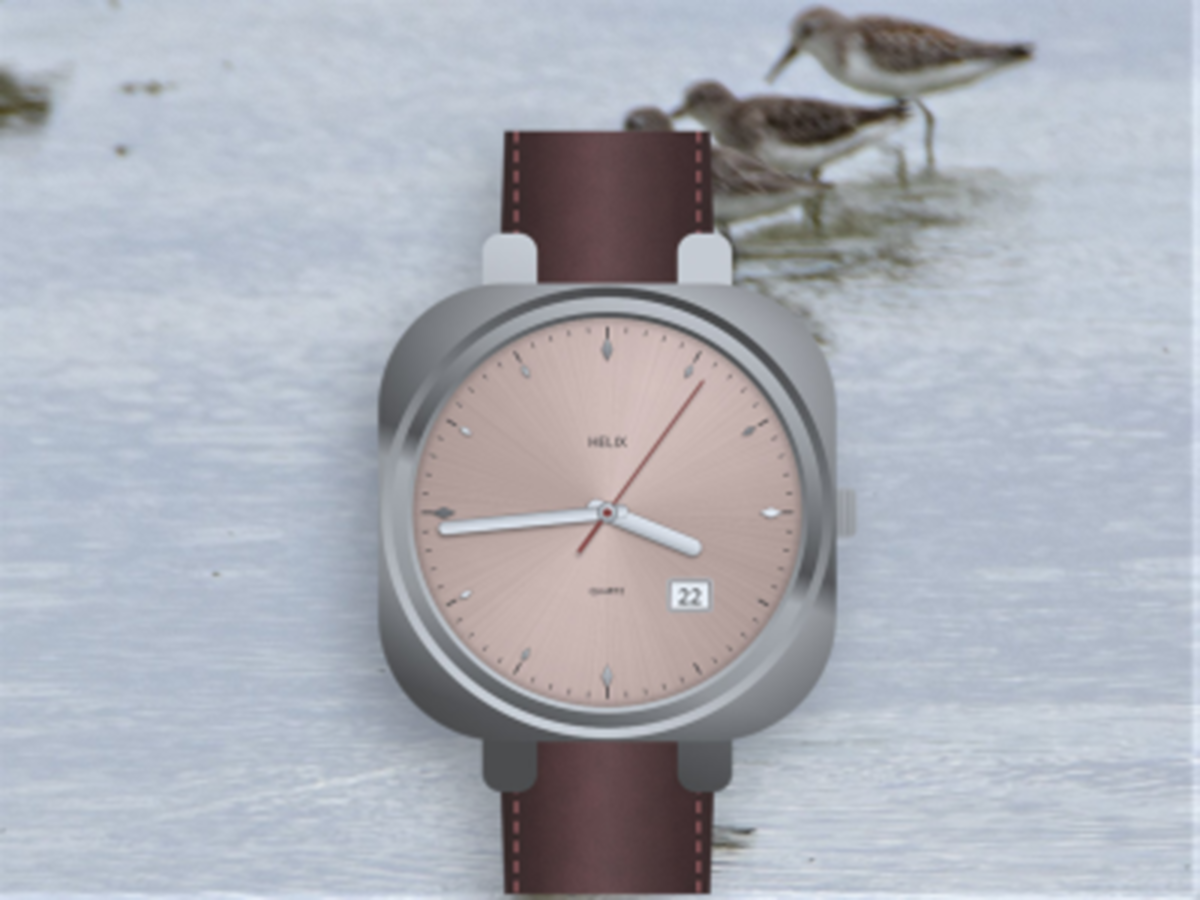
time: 3:44:06
